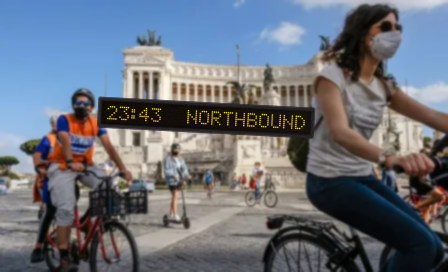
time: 23:43
